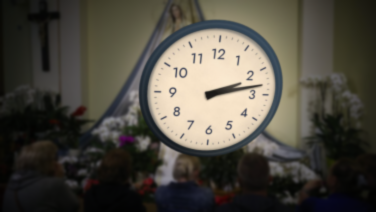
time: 2:13
